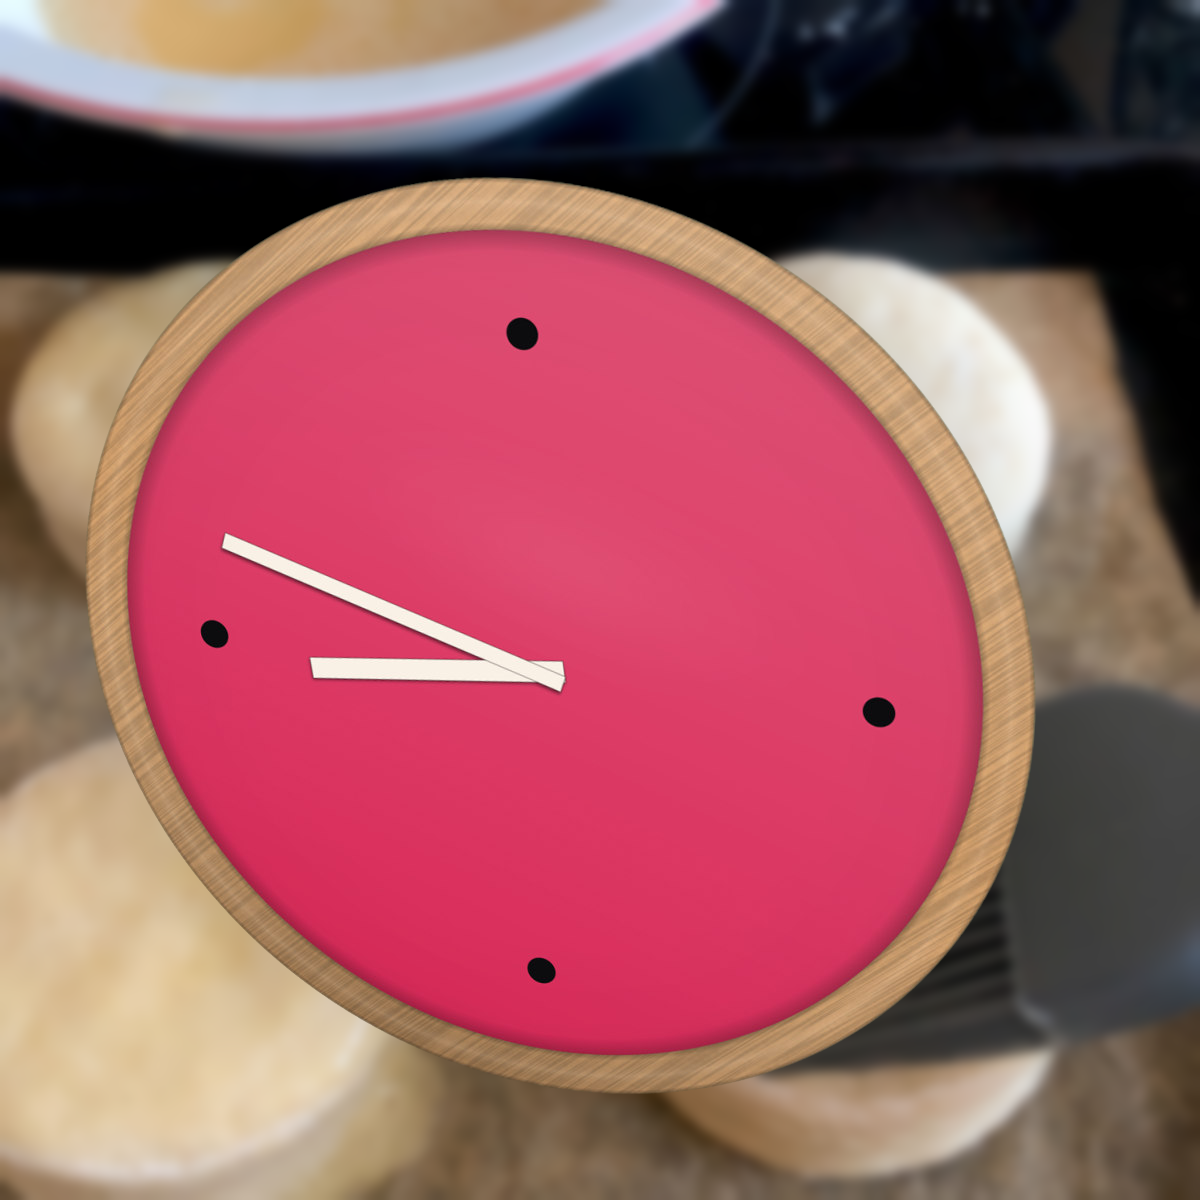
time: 8:48
